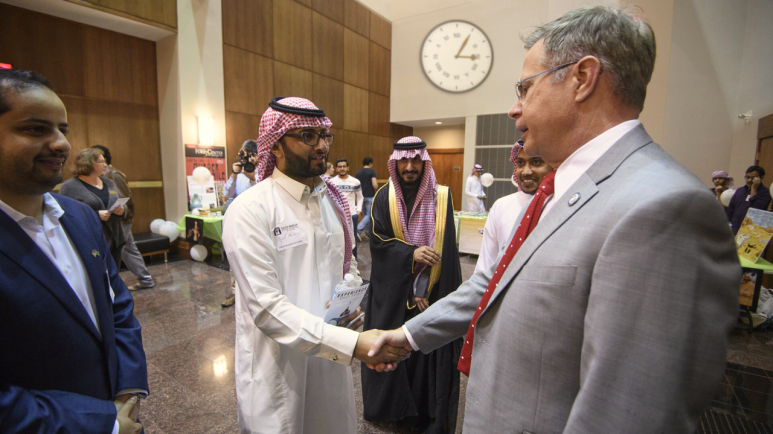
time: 3:05
